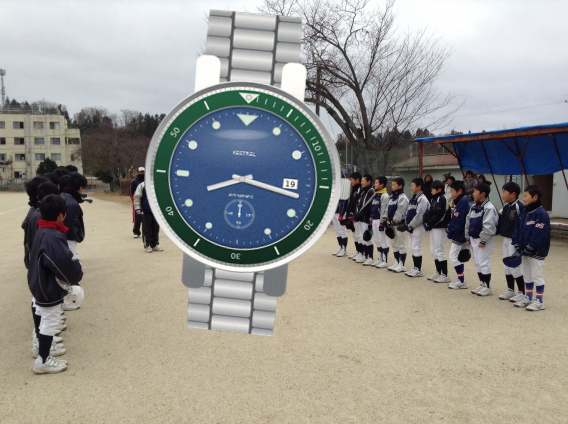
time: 8:17
